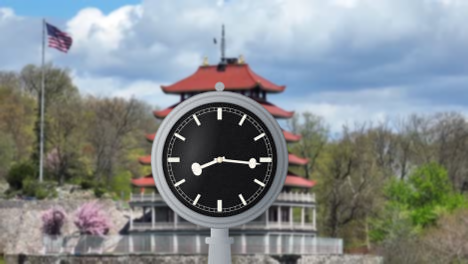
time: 8:16
